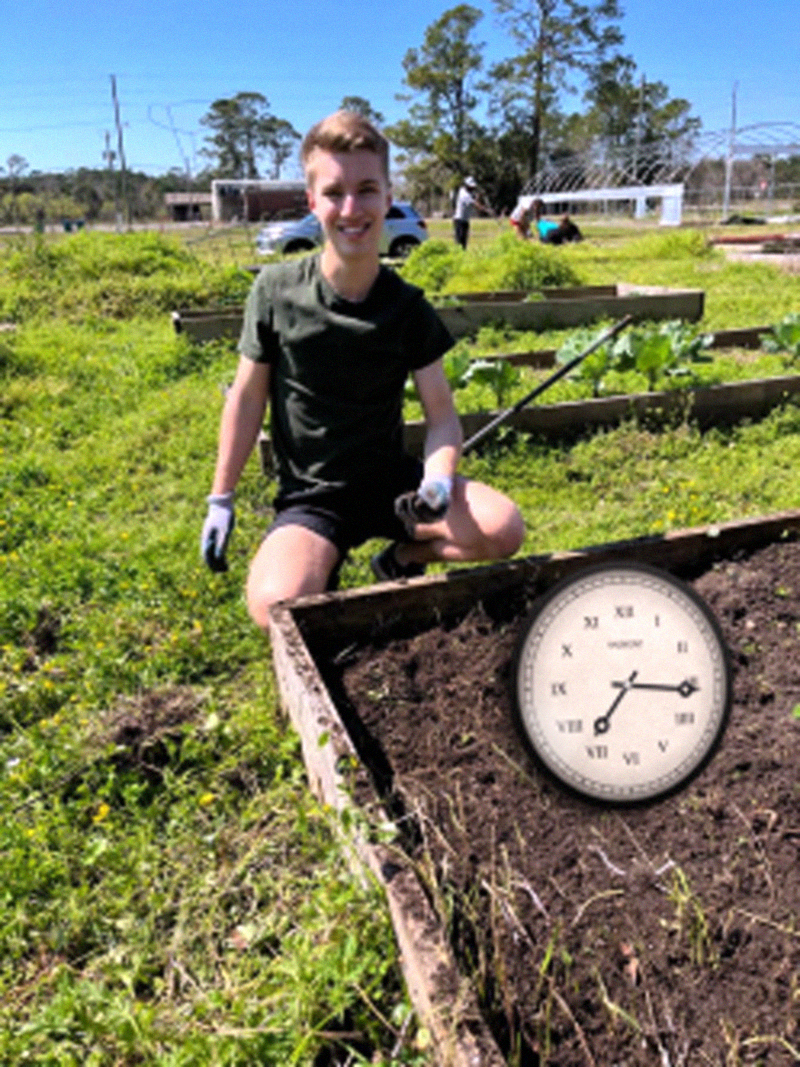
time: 7:16
